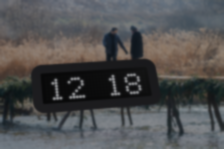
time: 12:18
